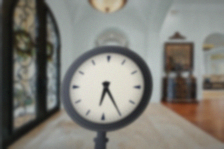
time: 6:25
